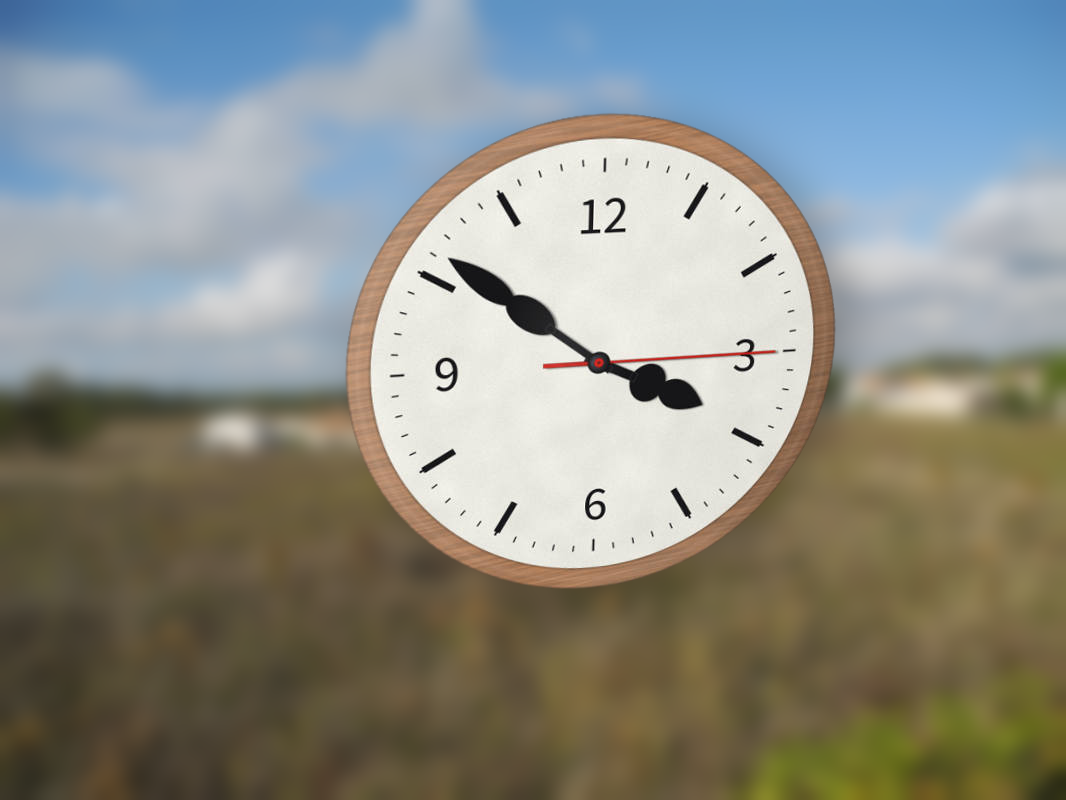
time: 3:51:15
